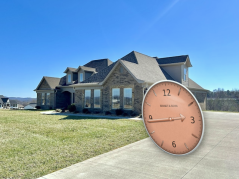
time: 2:44
